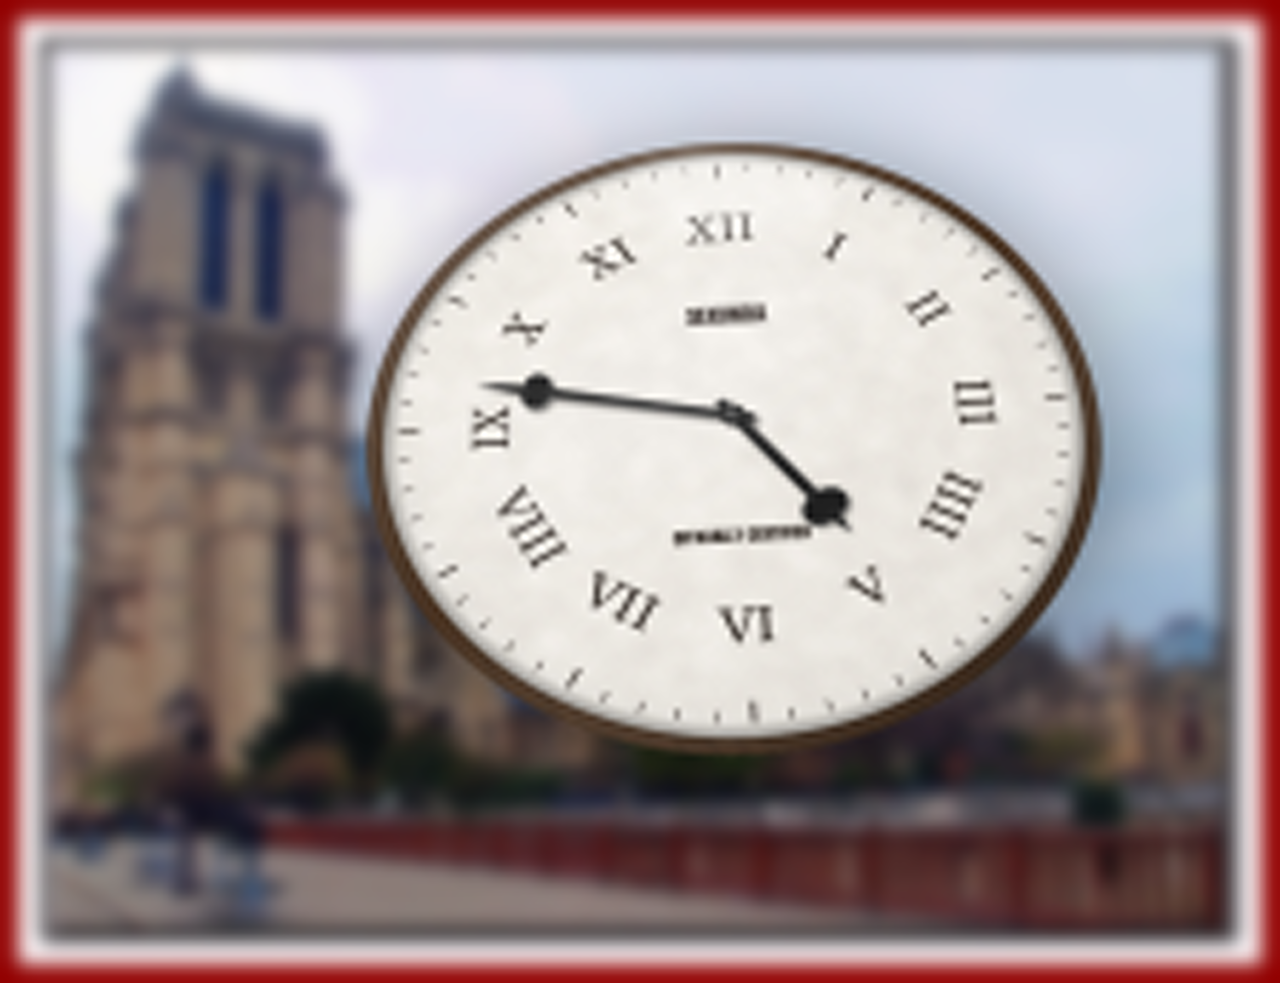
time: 4:47
